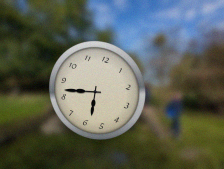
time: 5:42
